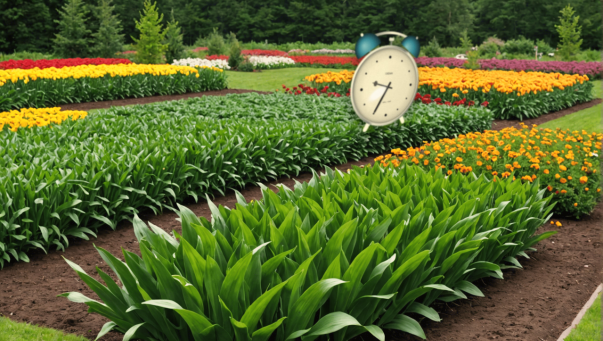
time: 9:35
